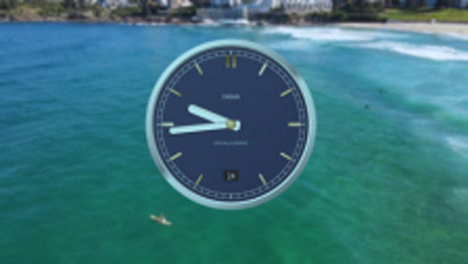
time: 9:44
